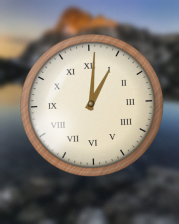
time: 1:01
